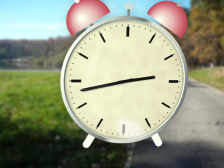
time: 2:43
